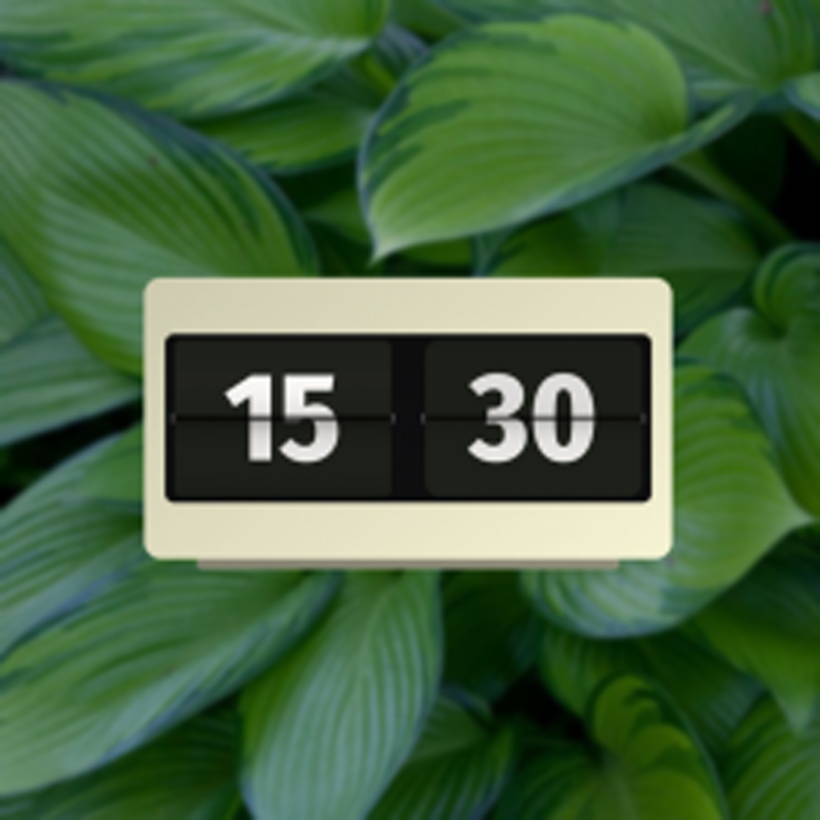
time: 15:30
